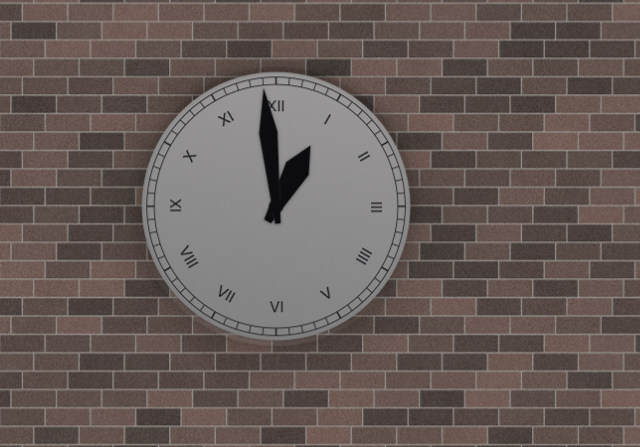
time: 12:59
